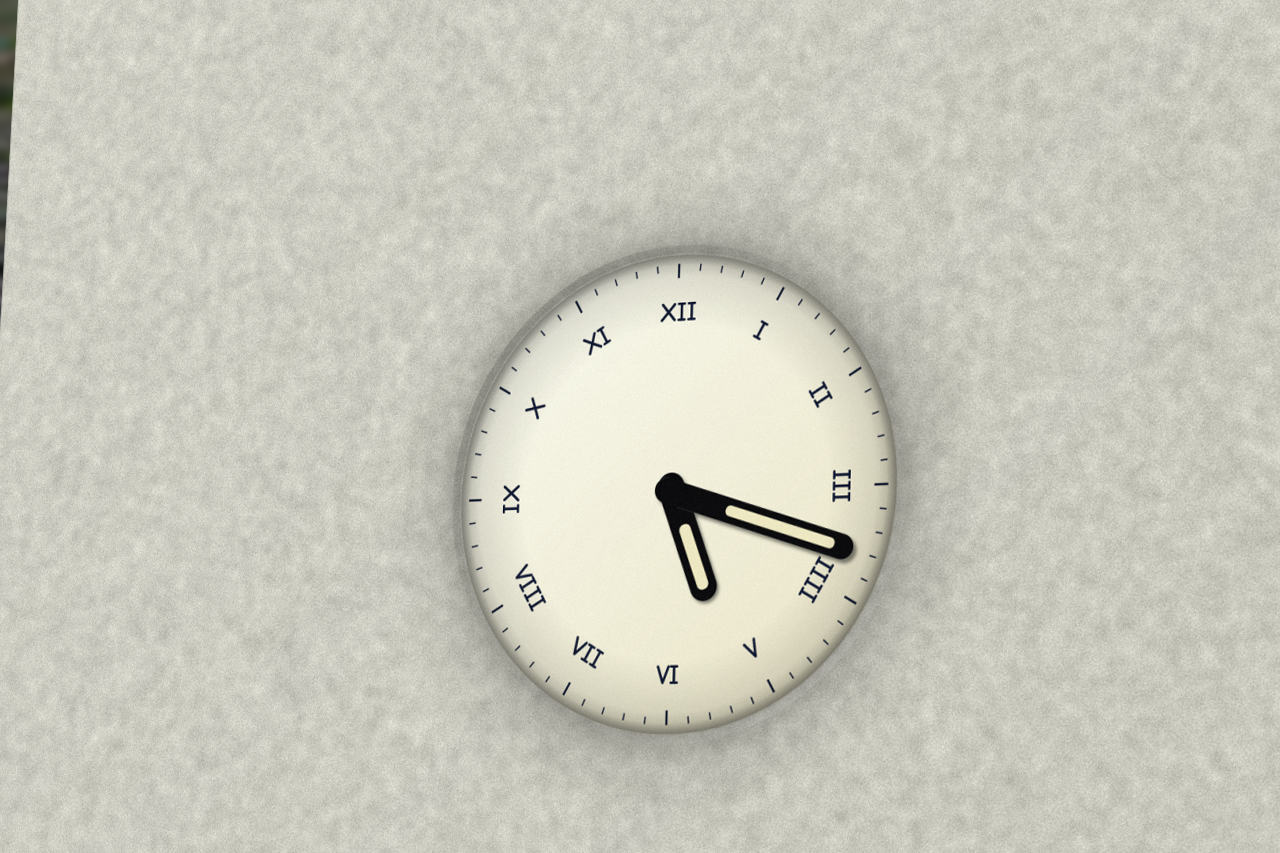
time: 5:18
